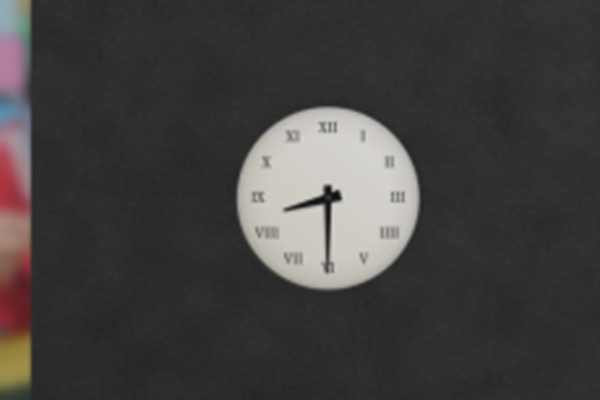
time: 8:30
